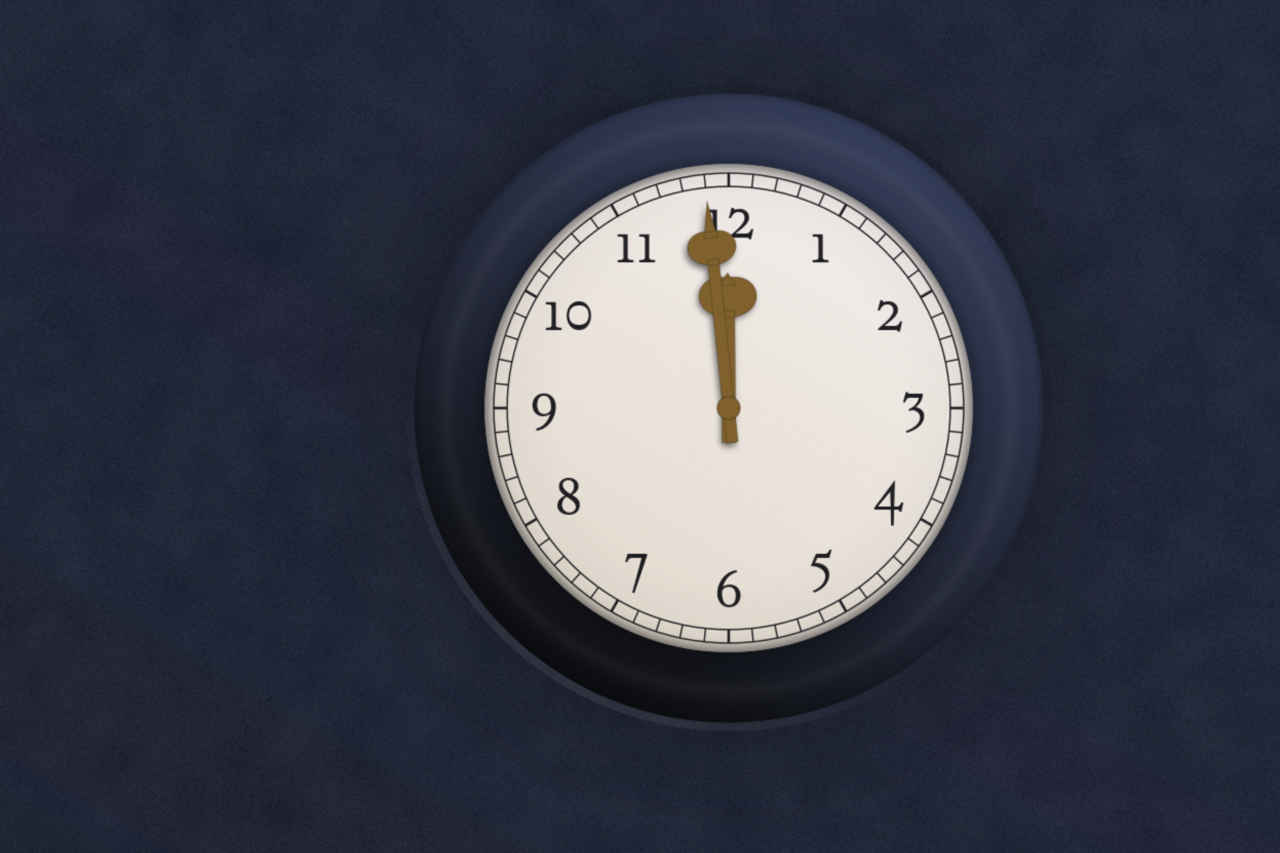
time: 11:59
